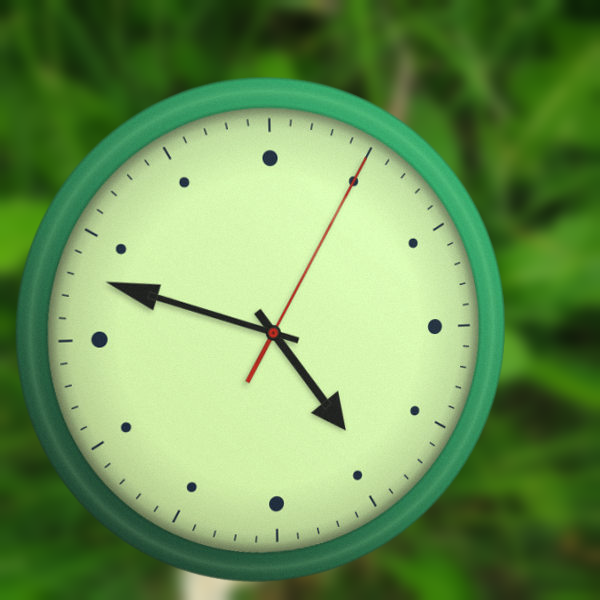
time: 4:48:05
